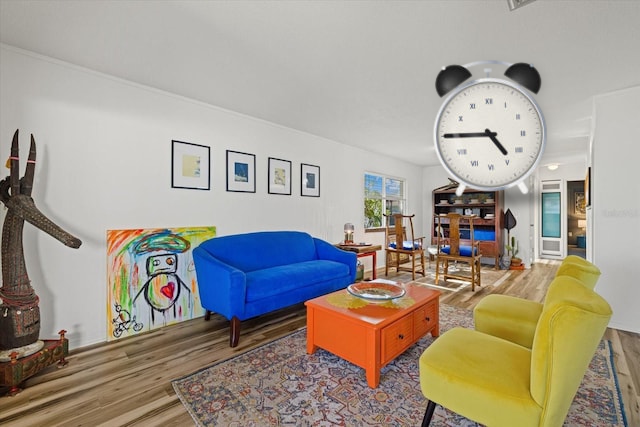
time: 4:45
